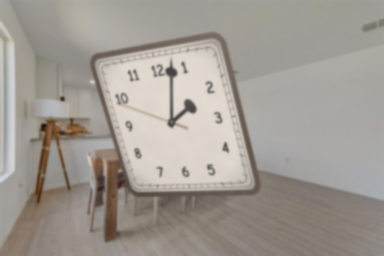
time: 2:02:49
